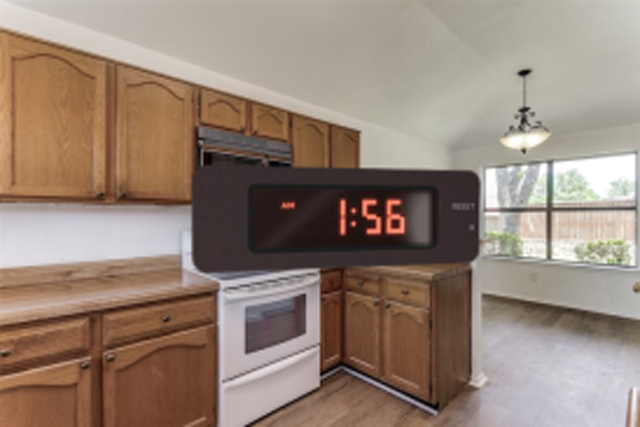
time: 1:56
